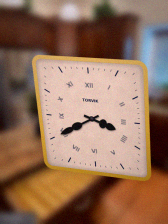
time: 3:40
